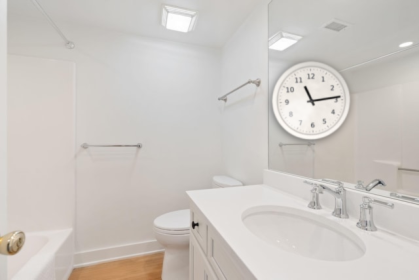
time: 11:14
